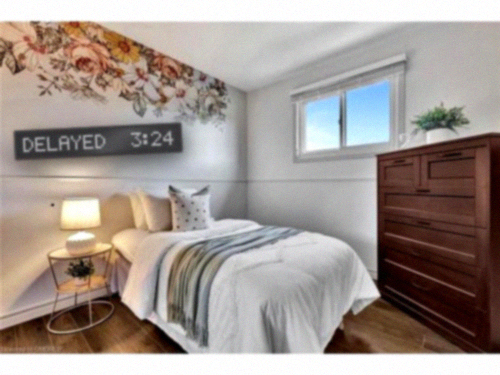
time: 3:24
